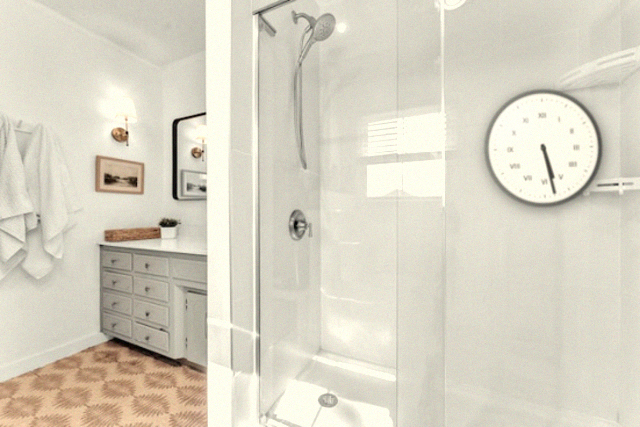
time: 5:28
